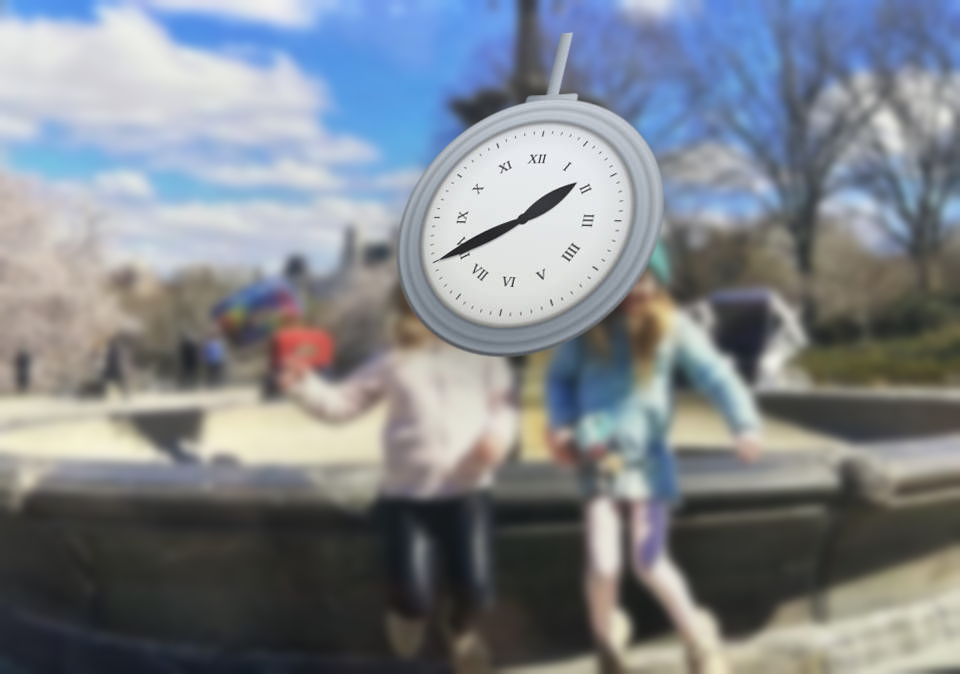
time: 1:40
